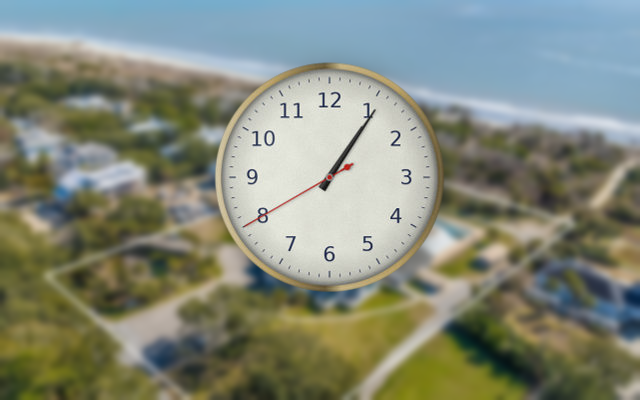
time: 1:05:40
